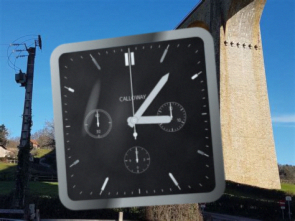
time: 3:07
